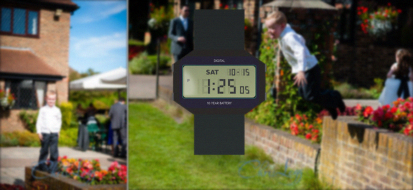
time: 1:25:05
